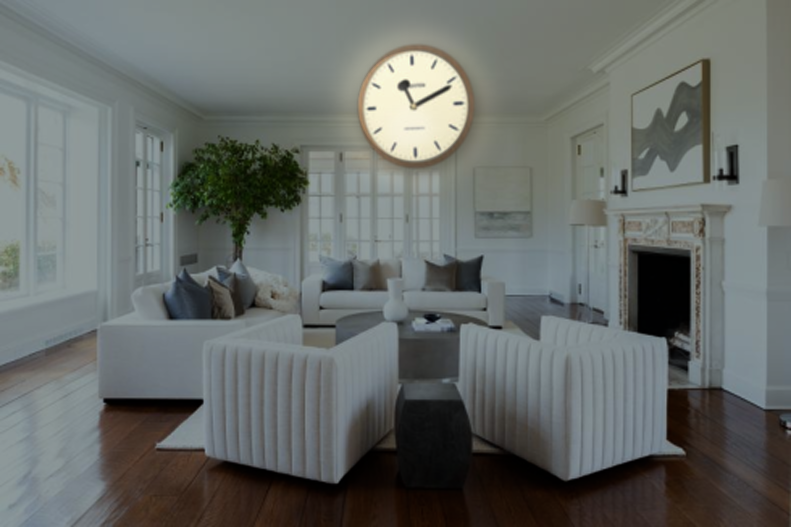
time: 11:11
